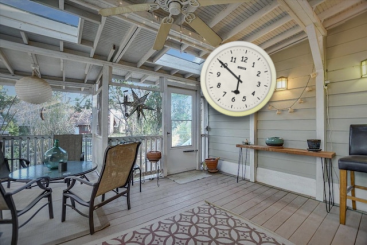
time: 5:50
